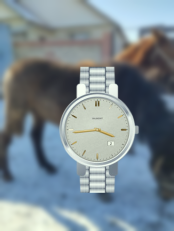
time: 3:44
